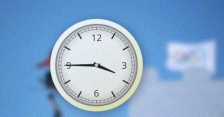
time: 3:45
